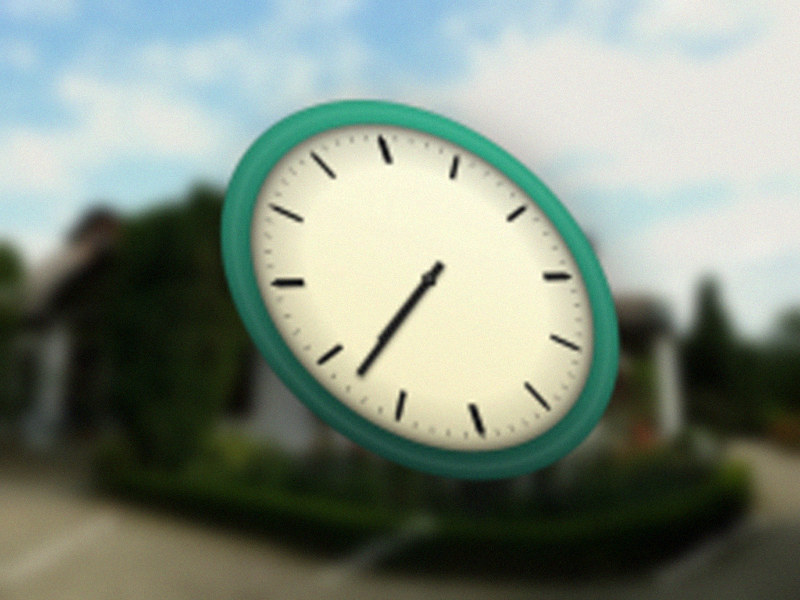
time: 7:38
